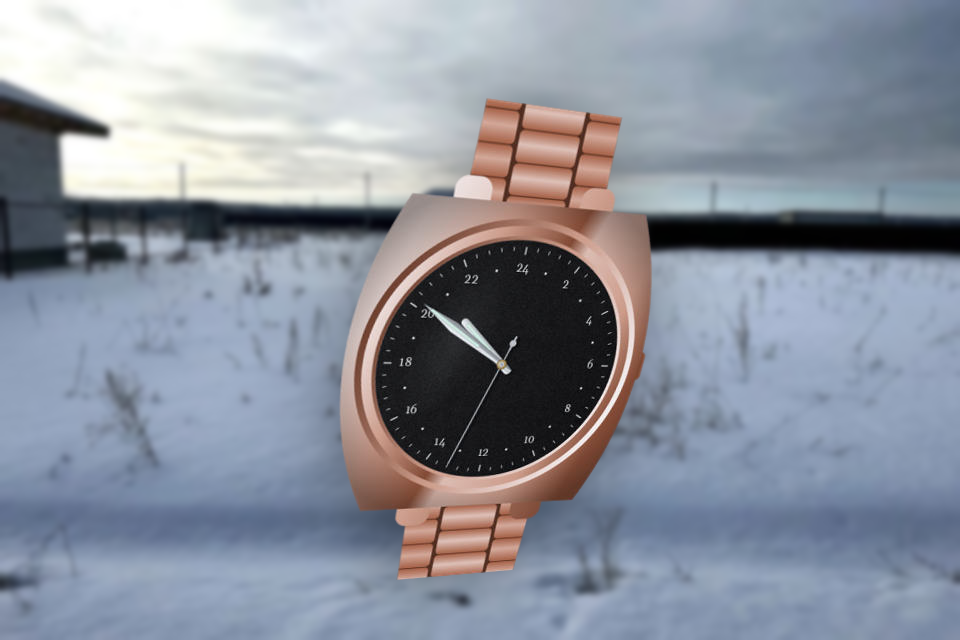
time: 20:50:33
